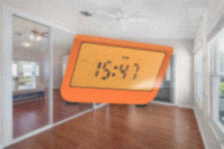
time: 15:47
